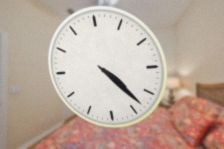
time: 4:23
